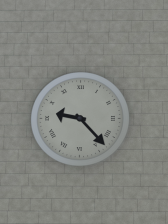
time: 9:23
